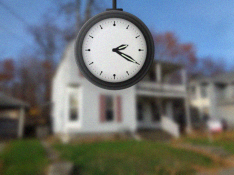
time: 2:20
